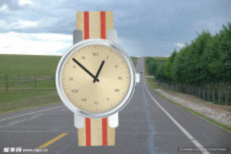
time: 12:52
